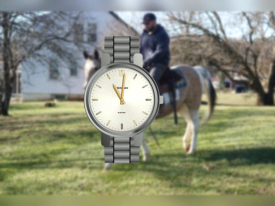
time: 11:01
